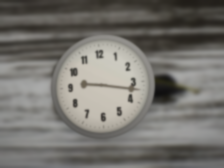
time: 9:17
